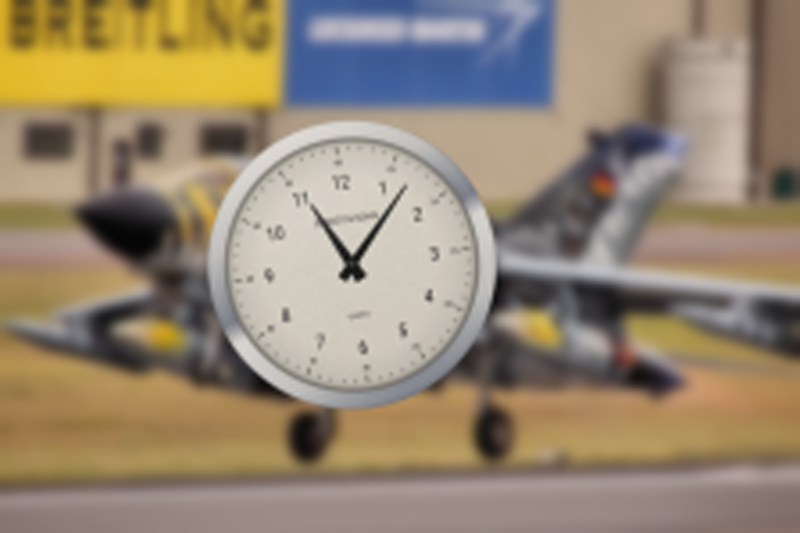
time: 11:07
